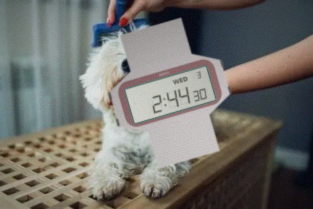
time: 2:44:30
